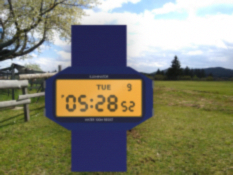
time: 5:28:52
